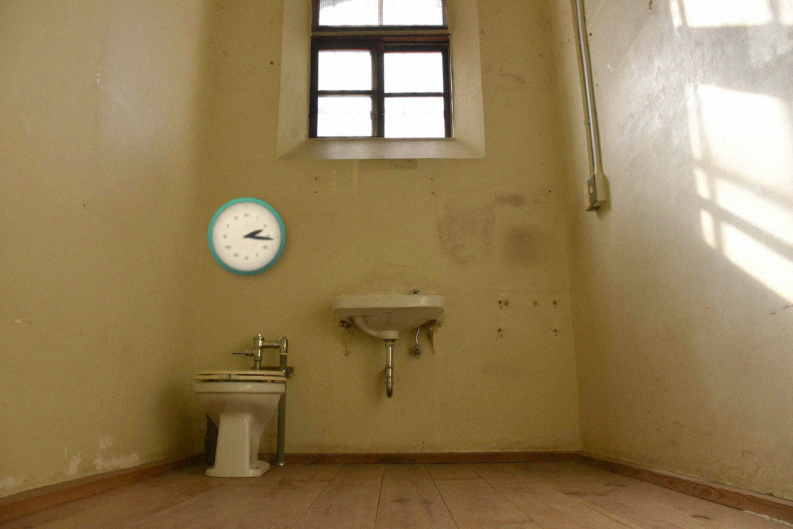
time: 2:16
